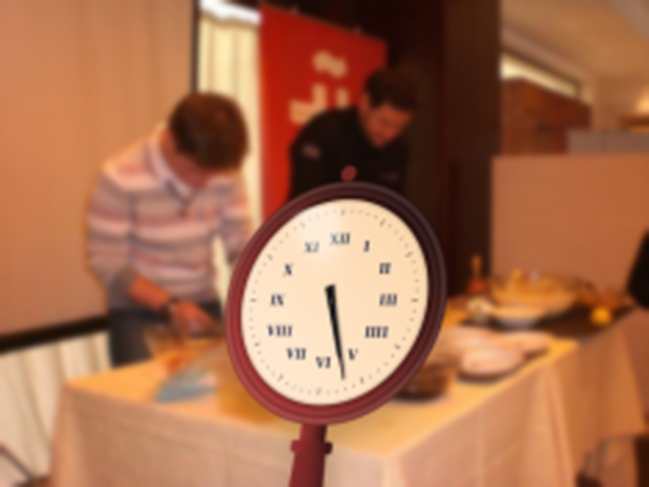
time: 5:27
